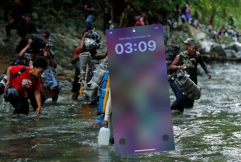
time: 3:09
